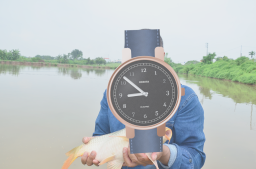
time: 8:52
